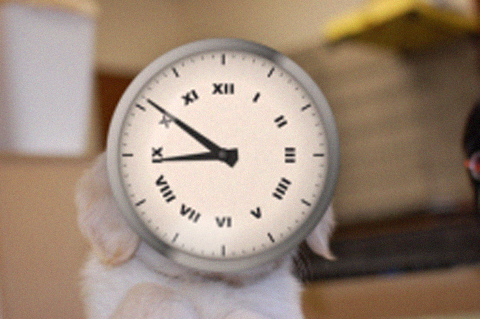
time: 8:51
